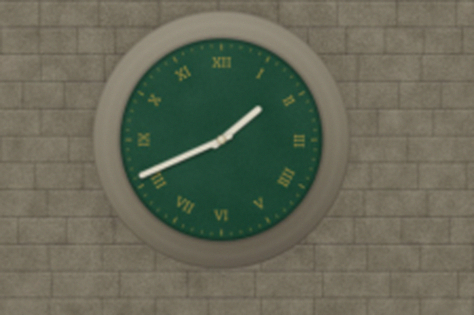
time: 1:41
